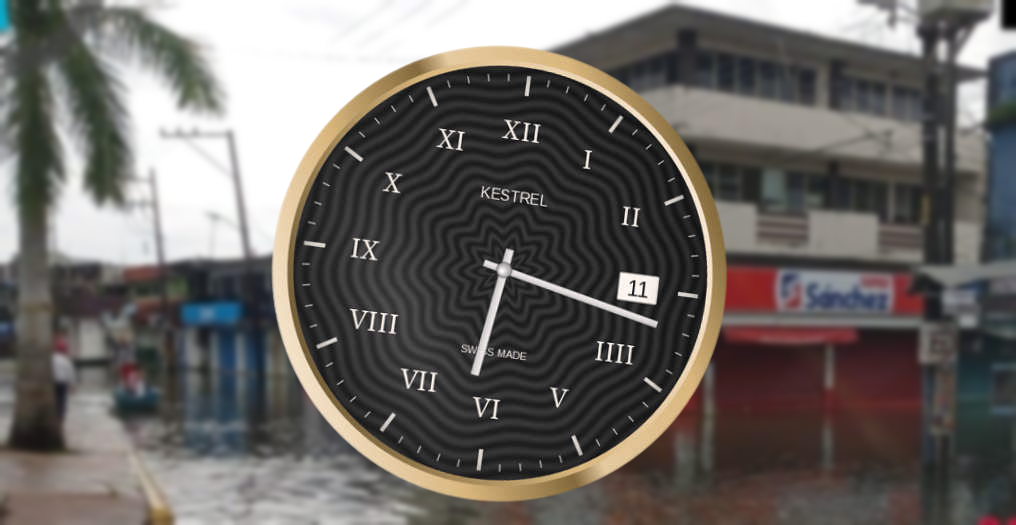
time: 6:17
